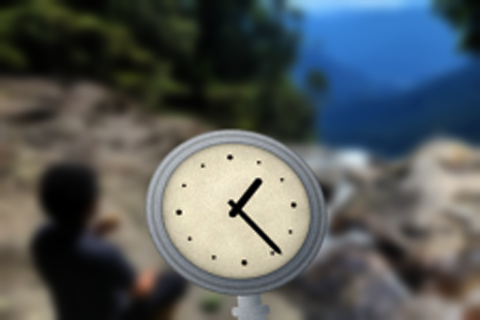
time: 1:24
